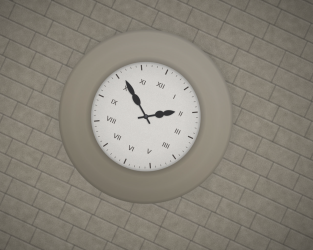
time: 1:51
